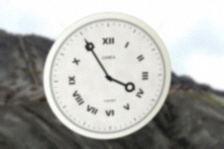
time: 3:55
